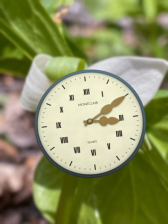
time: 3:10
